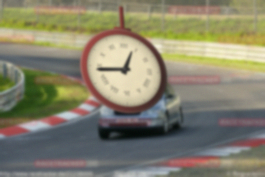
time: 12:44
